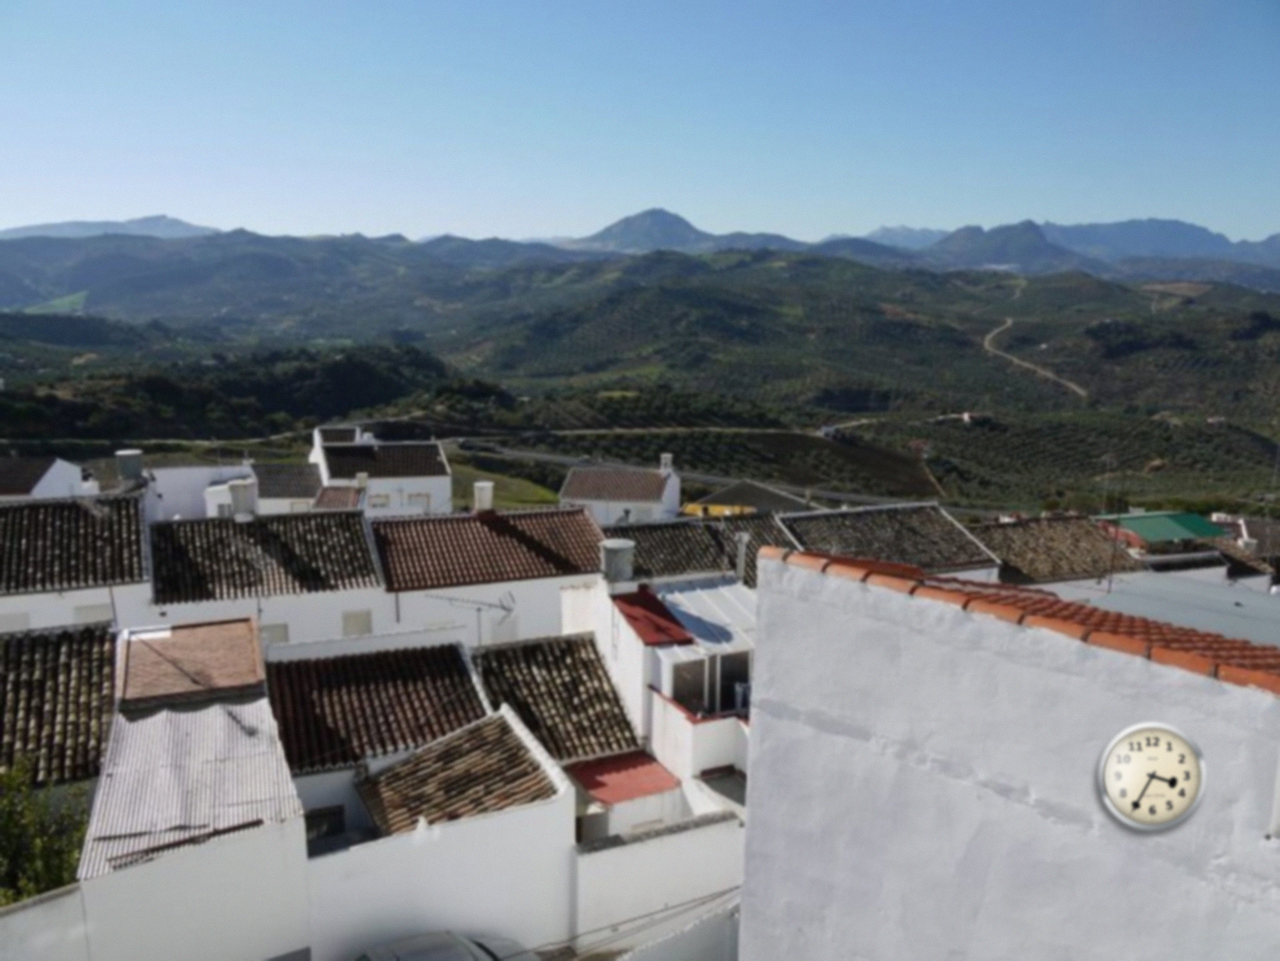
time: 3:35
